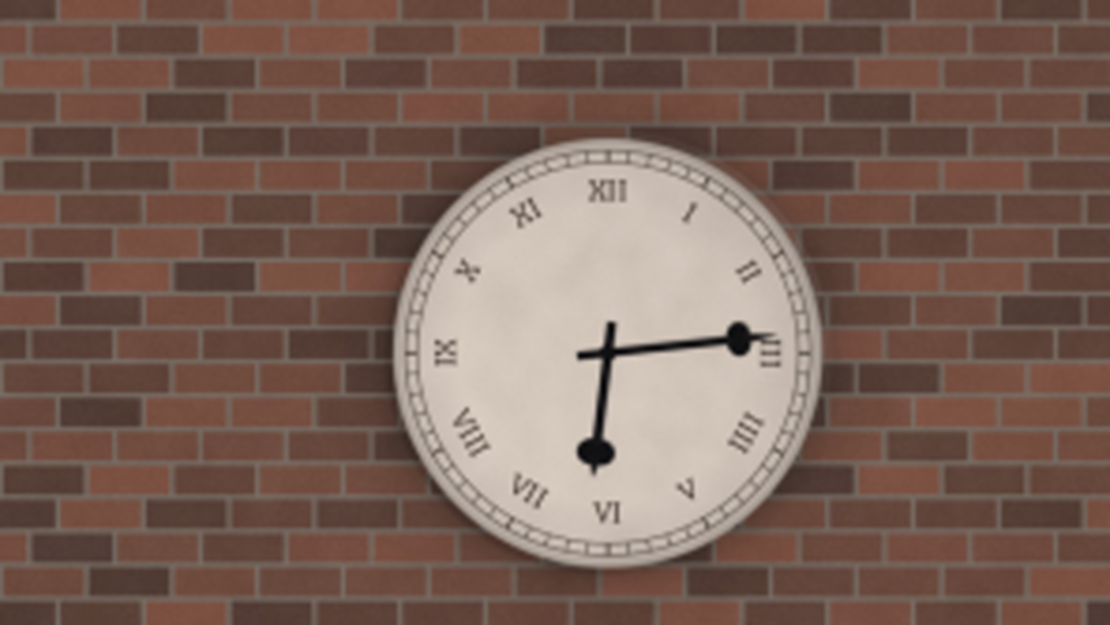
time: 6:14
